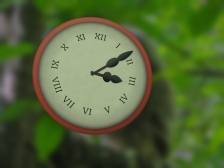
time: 3:08
